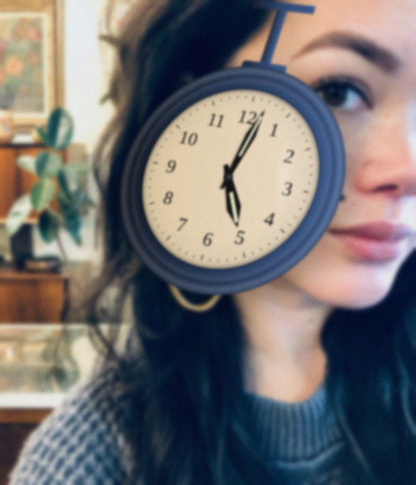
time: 5:02
